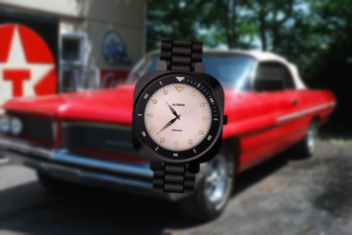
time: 10:38
